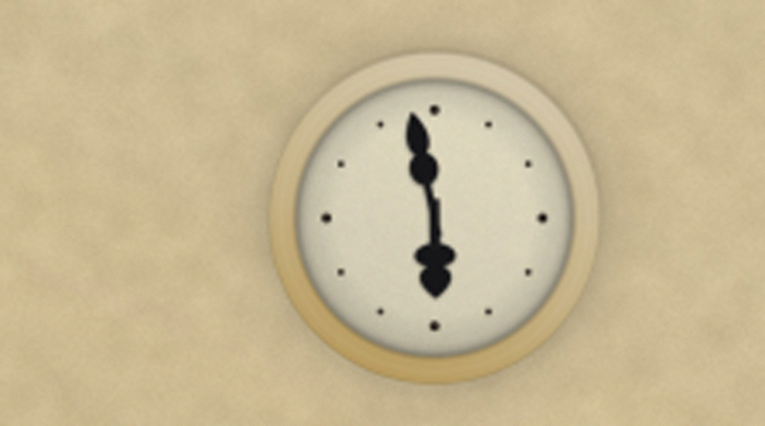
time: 5:58
